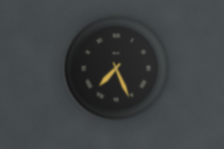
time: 7:26
